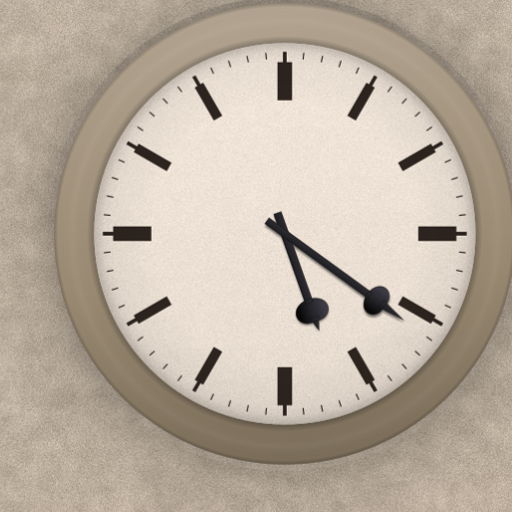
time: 5:21
